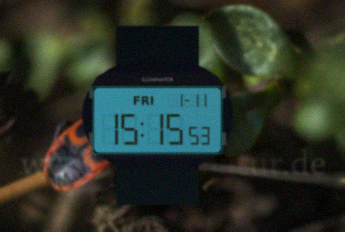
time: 15:15:53
